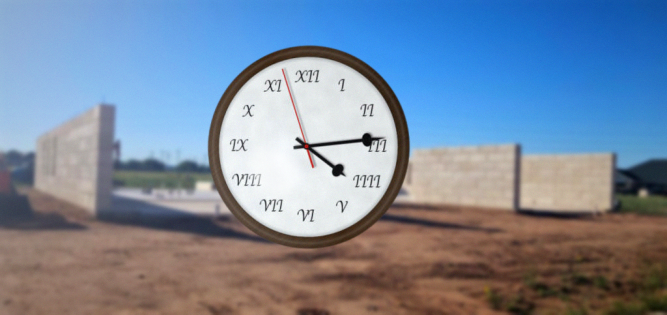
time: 4:13:57
